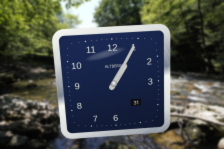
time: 1:05
